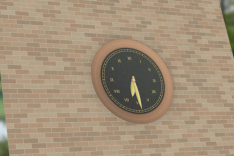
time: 6:29
